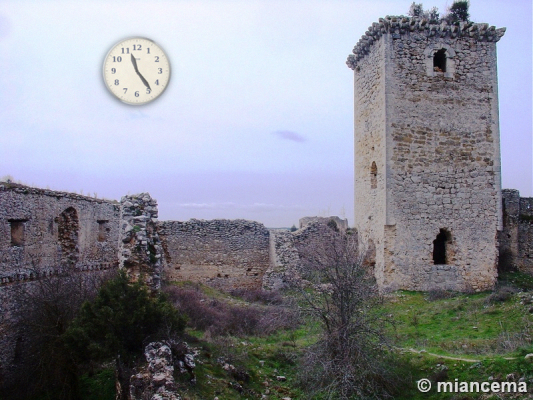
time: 11:24
